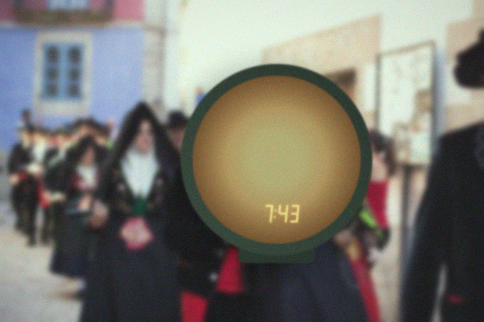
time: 7:43
